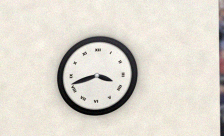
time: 3:42
